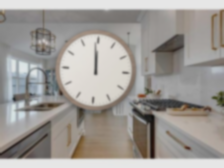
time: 11:59
